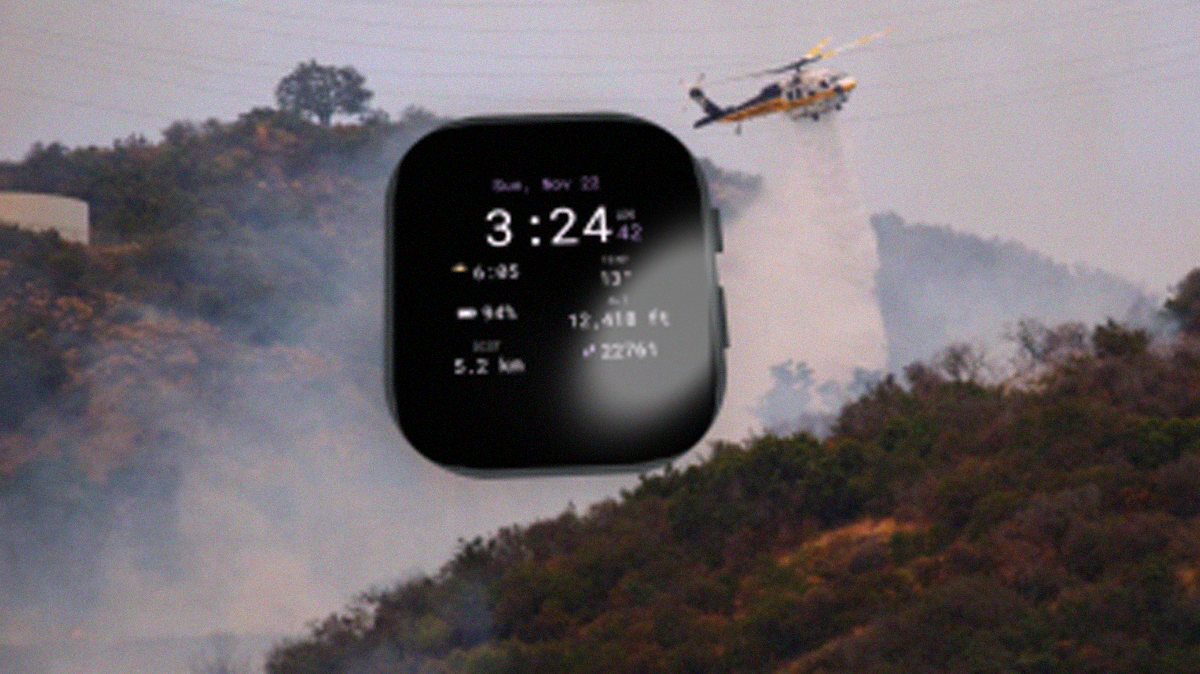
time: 3:24
